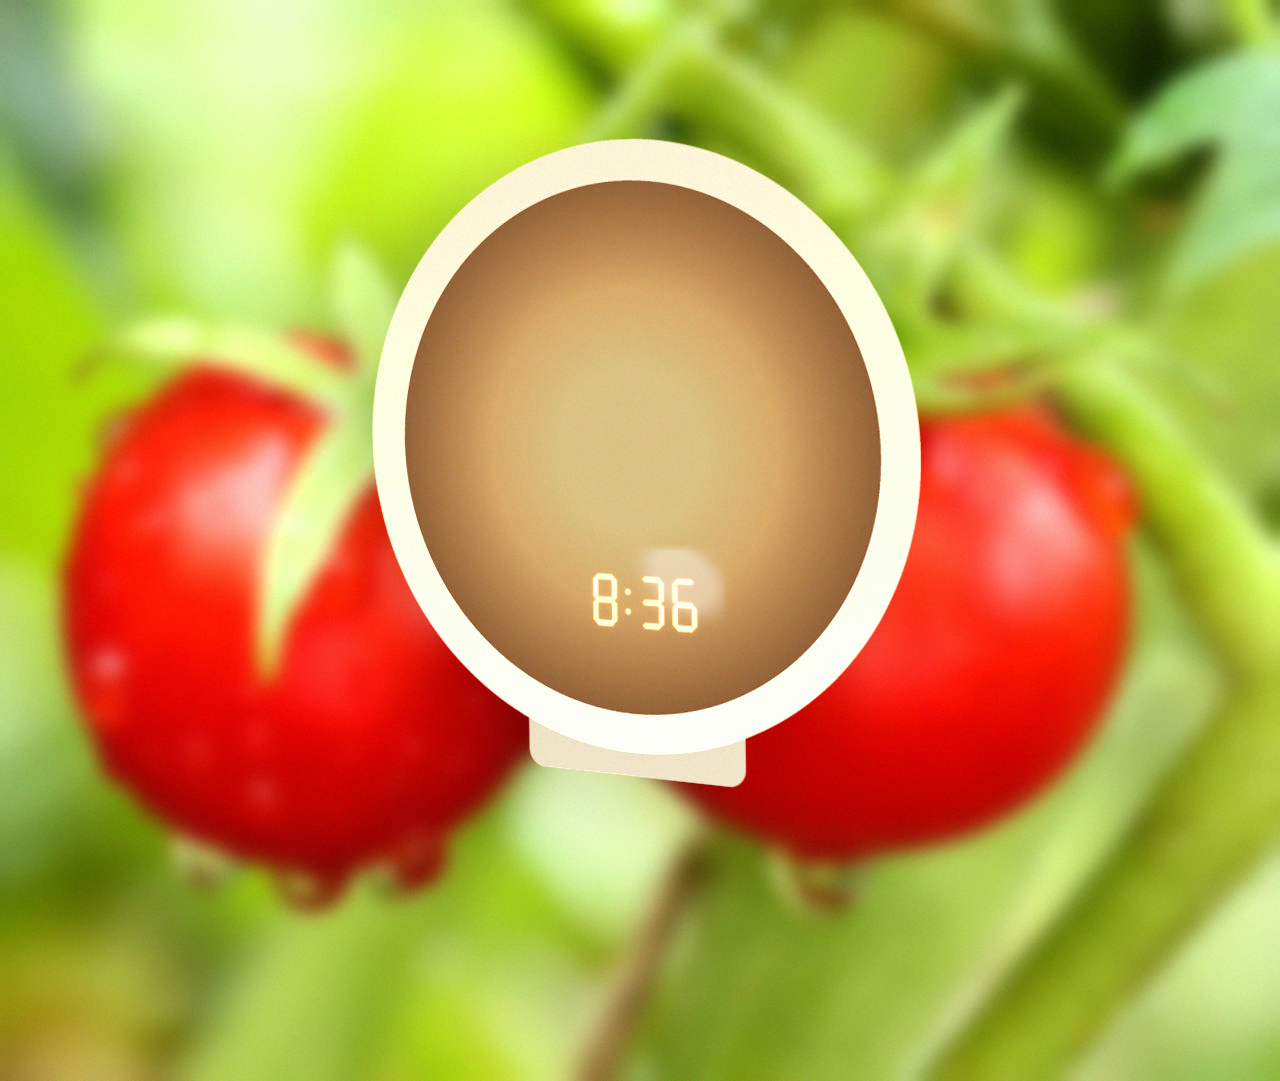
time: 8:36
